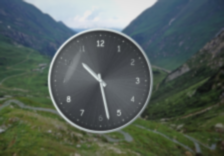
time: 10:28
